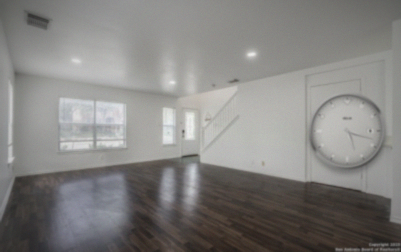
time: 5:18
